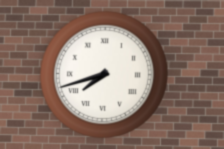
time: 7:42
